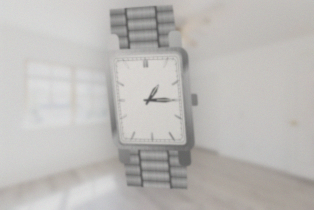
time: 1:15
